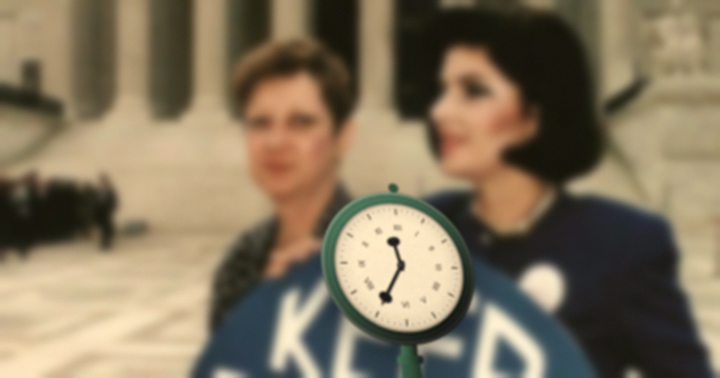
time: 11:35
